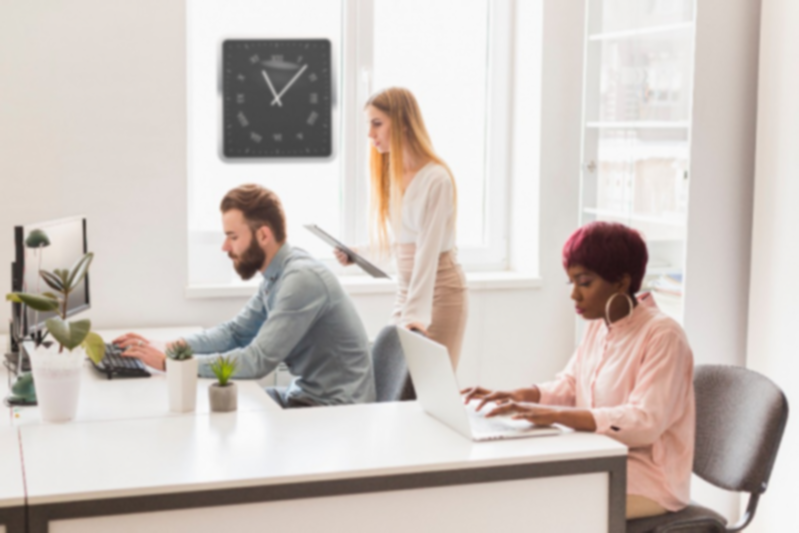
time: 11:07
